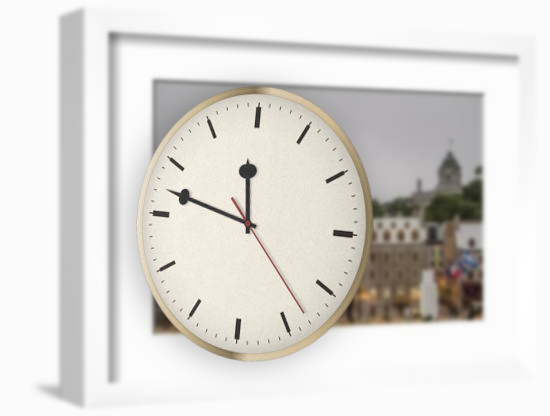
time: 11:47:23
